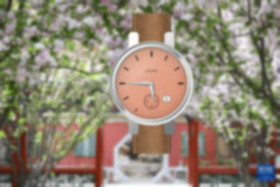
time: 5:45
